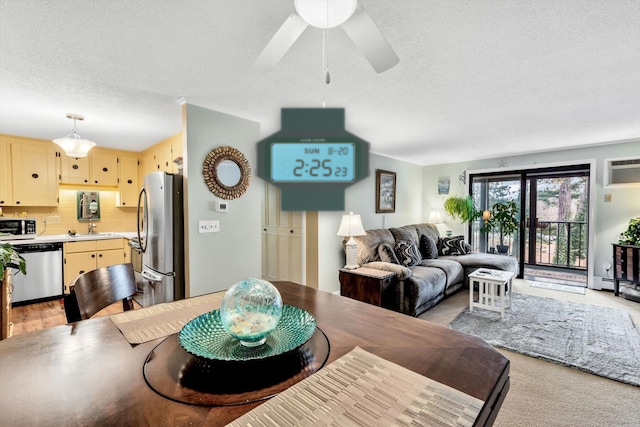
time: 2:25
